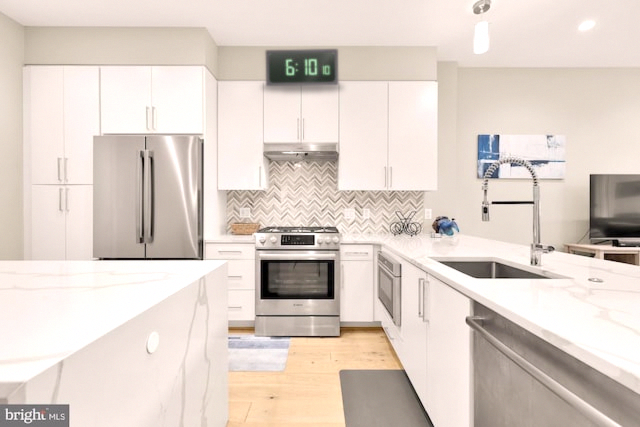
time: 6:10
